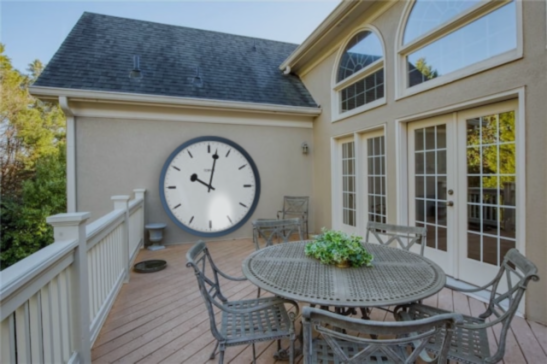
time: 10:02
